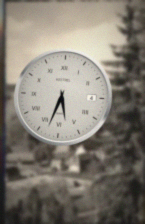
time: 5:33
